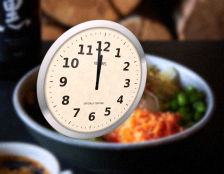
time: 11:59
